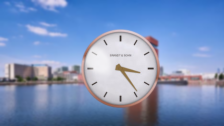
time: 3:24
